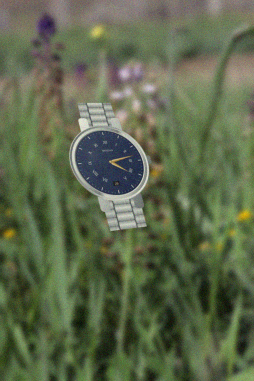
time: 4:13
